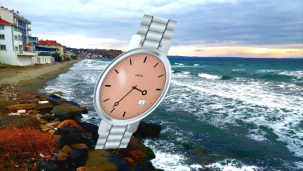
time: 3:36
